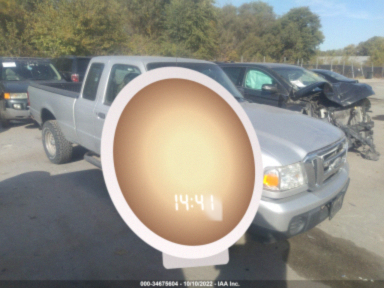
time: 14:41
